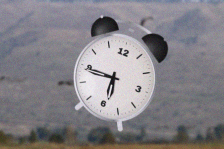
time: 5:44
